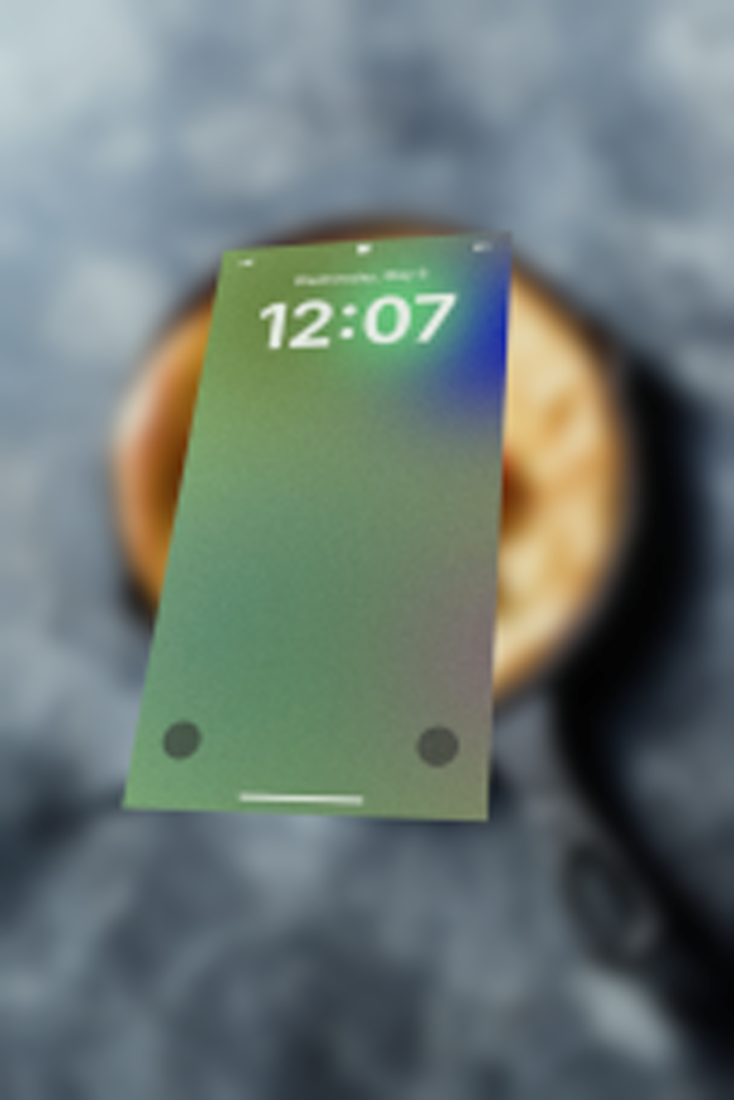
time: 12:07
